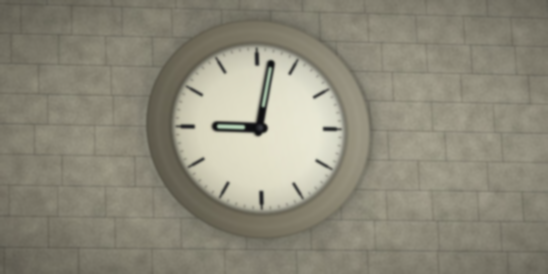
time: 9:02
